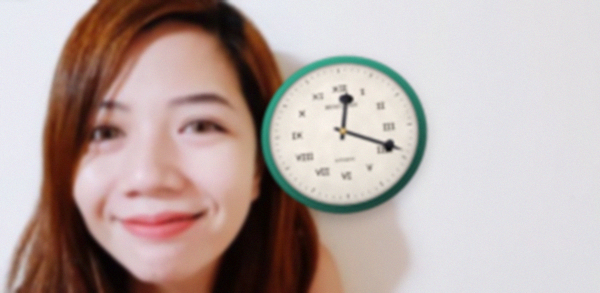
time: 12:19
